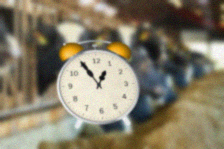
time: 12:55
